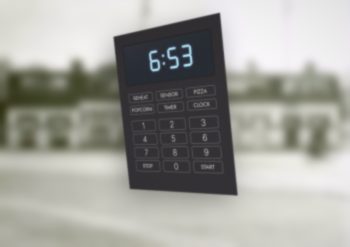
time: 6:53
